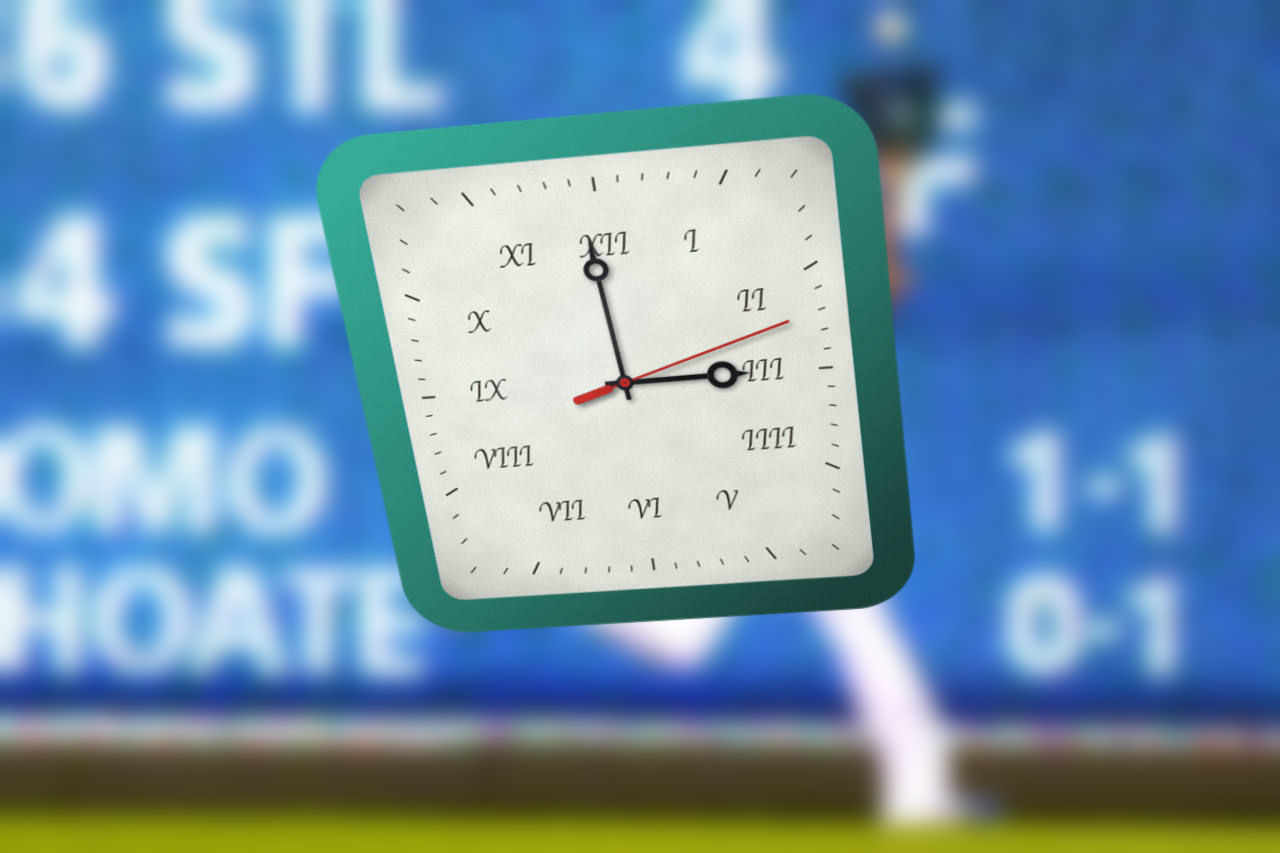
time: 2:59:12
